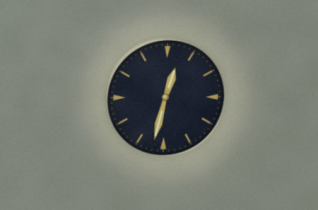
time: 12:32
